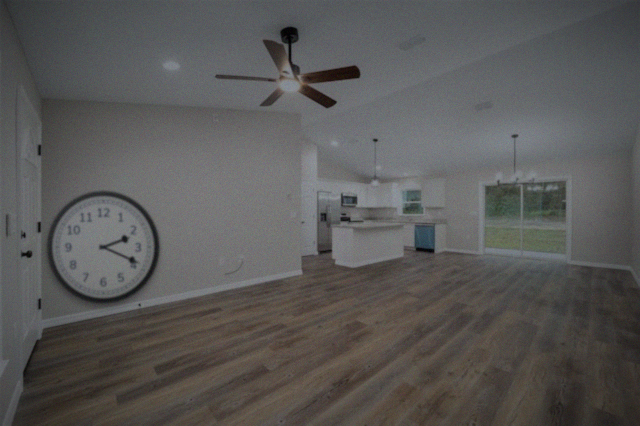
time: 2:19
